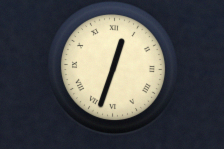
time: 12:33
